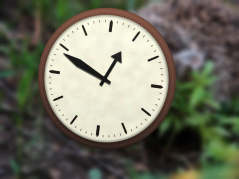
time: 12:49
